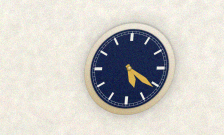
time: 5:21
